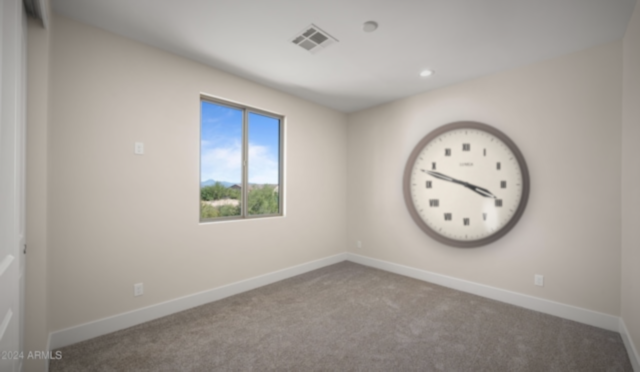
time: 3:48
